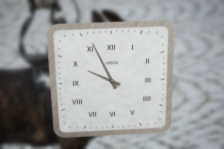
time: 9:56
